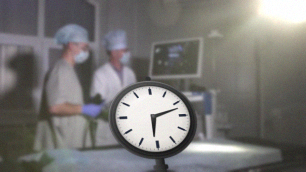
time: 6:12
